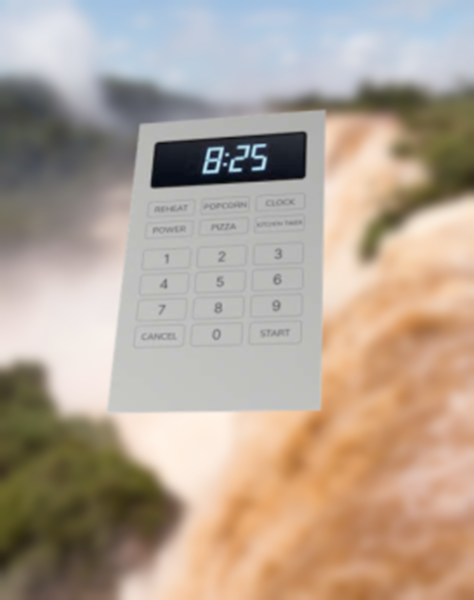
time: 8:25
